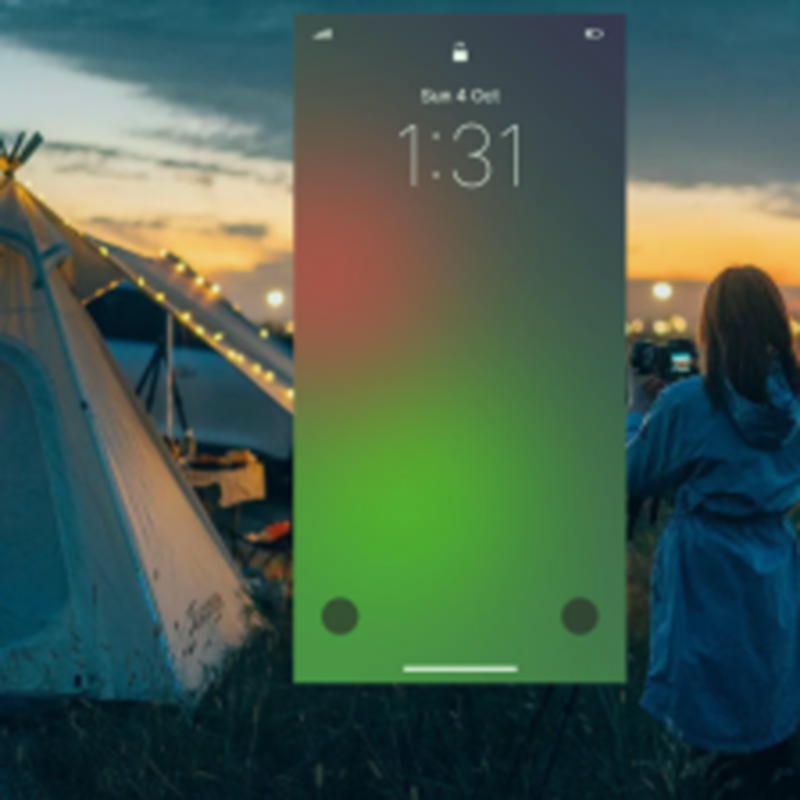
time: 1:31
